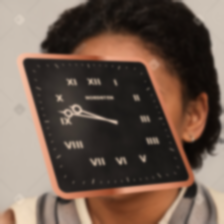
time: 9:47
